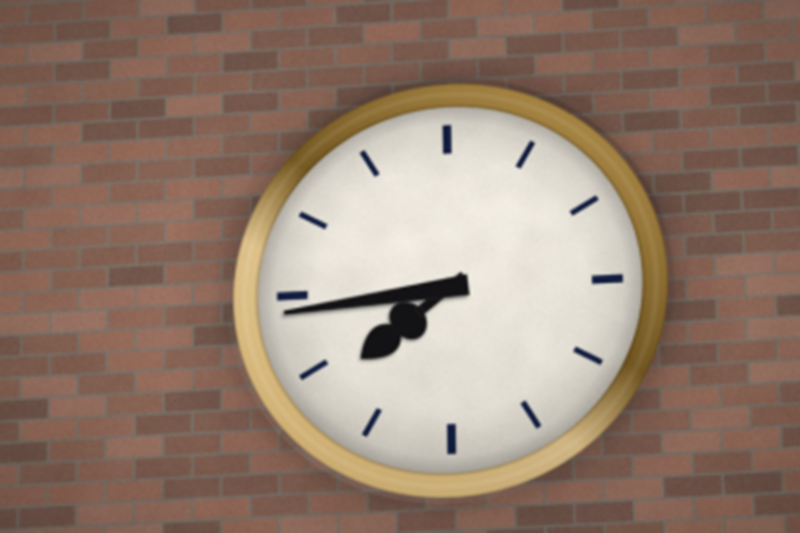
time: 7:44
